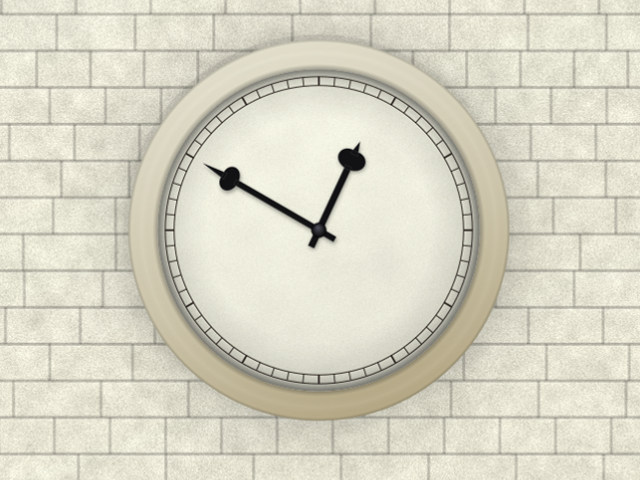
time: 12:50
